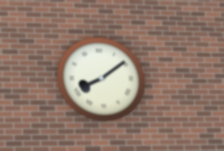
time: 8:09
